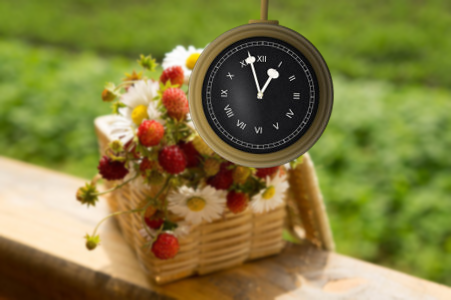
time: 12:57
